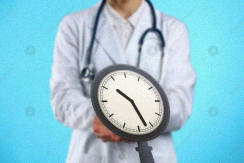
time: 10:27
